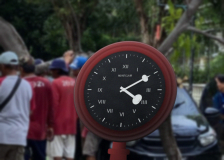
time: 4:10
